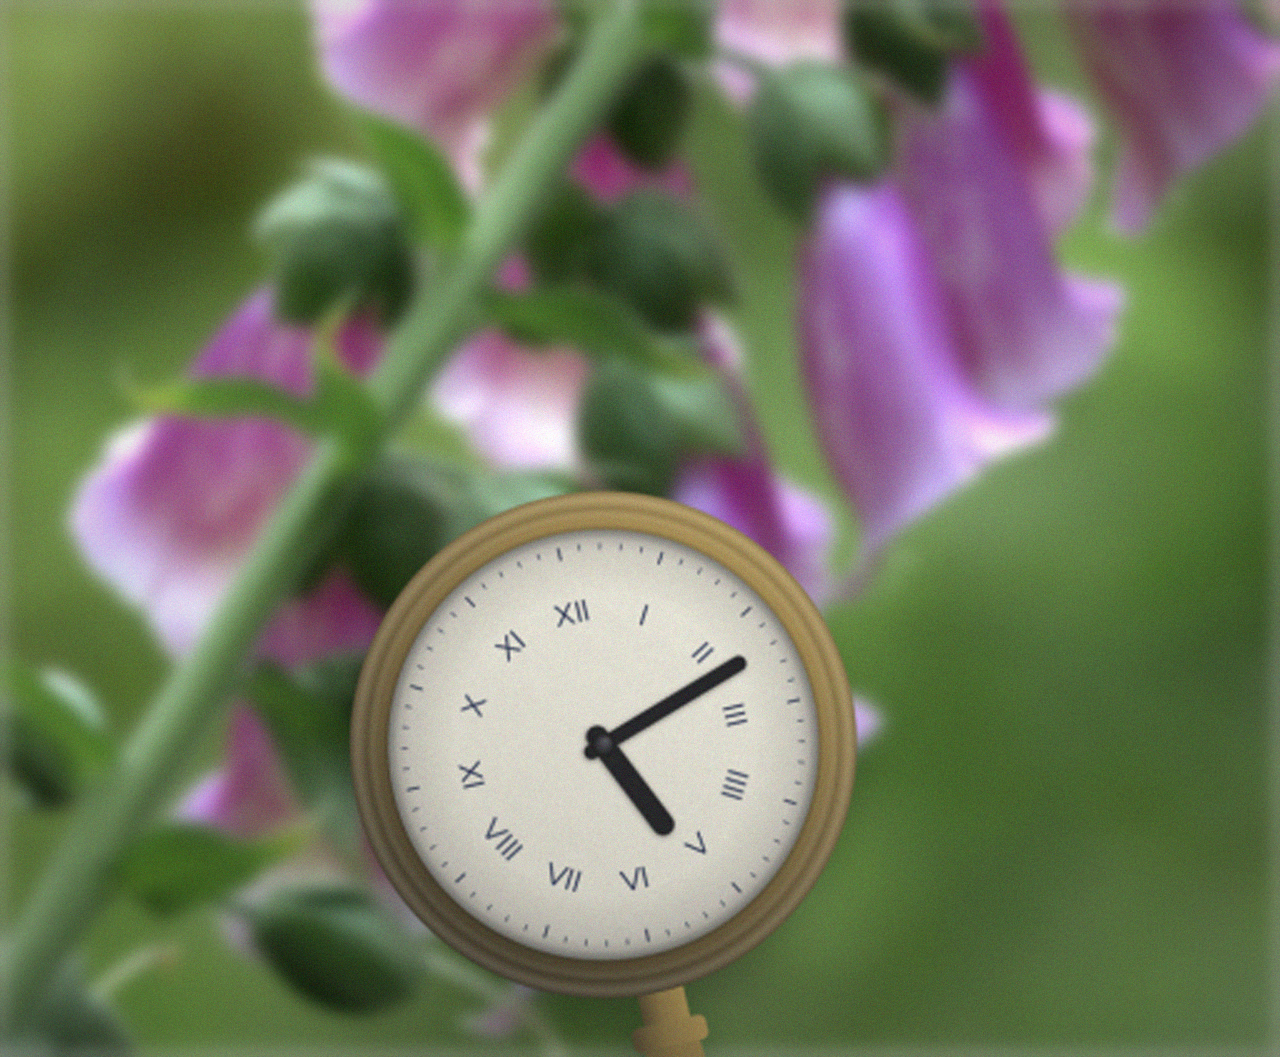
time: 5:12
